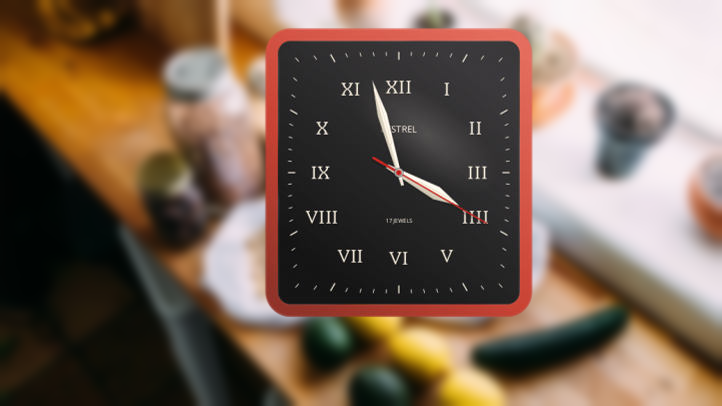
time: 3:57:20
